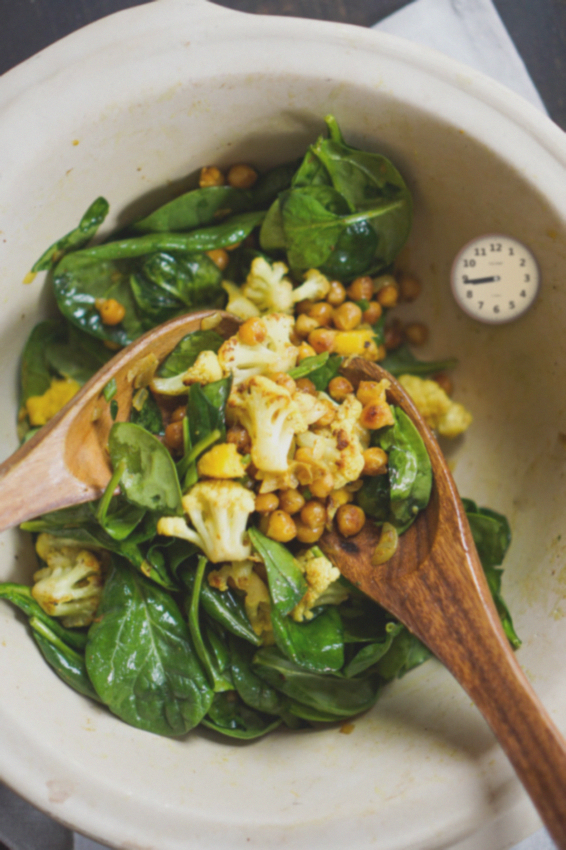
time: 8:44
